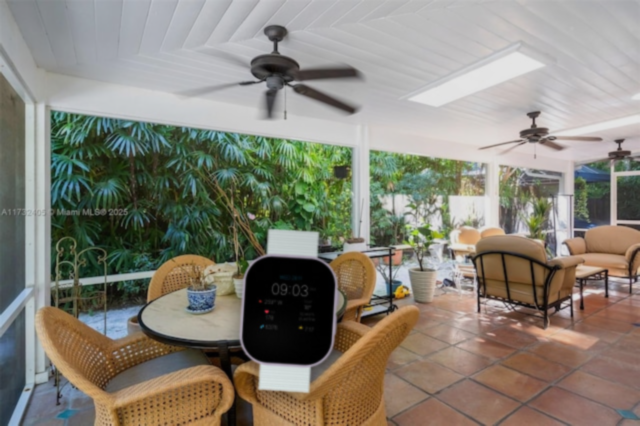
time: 9:03
